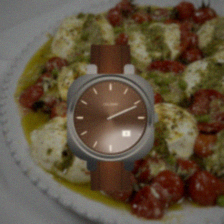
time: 2:11
